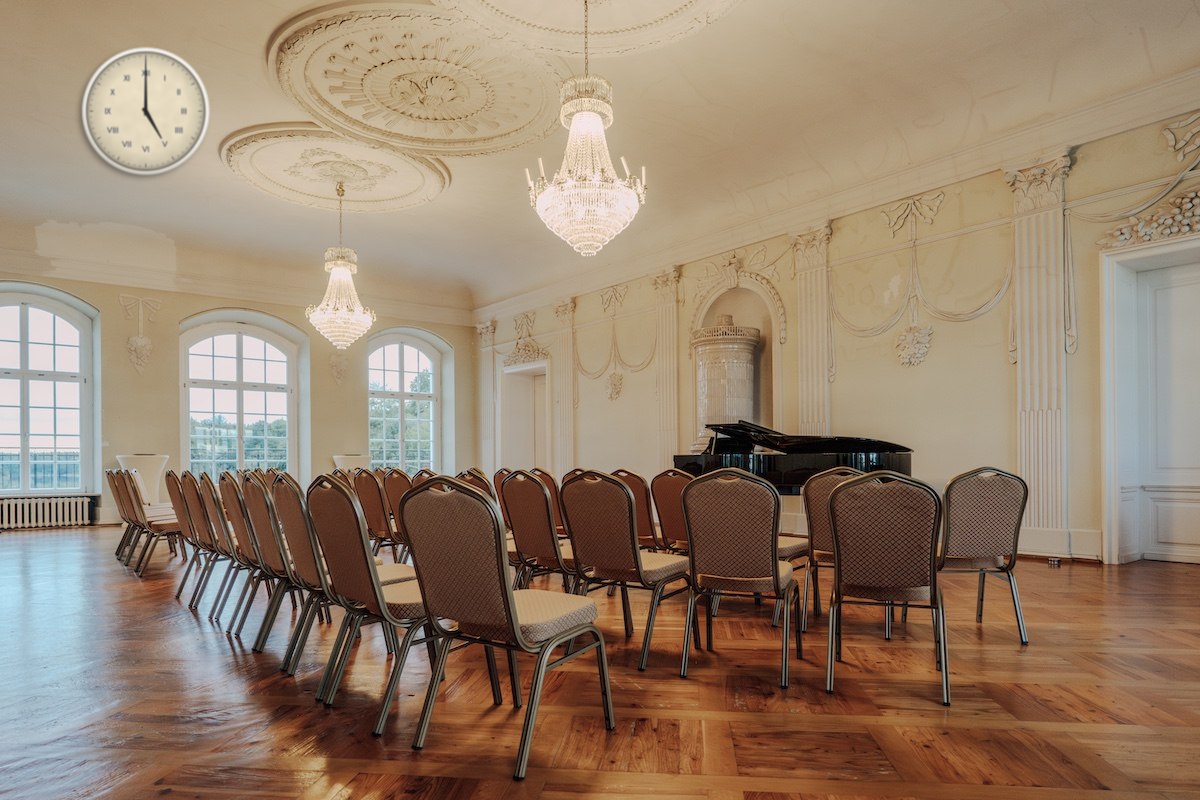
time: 5:00
